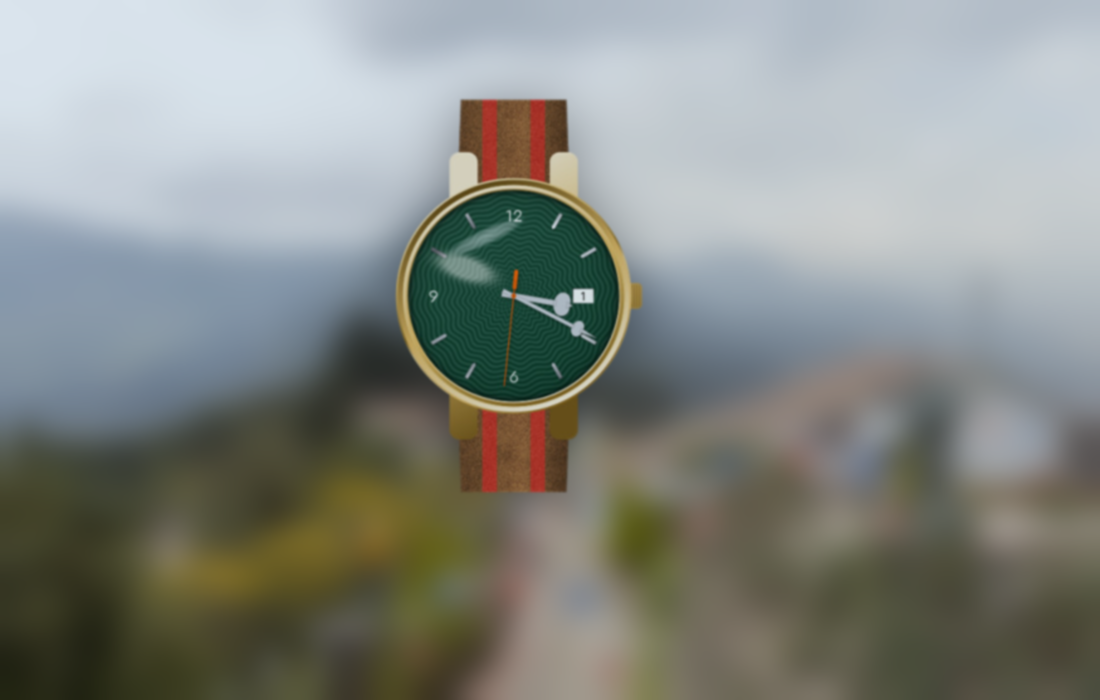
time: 3:19:31
